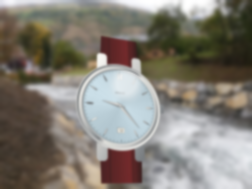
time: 9:23
